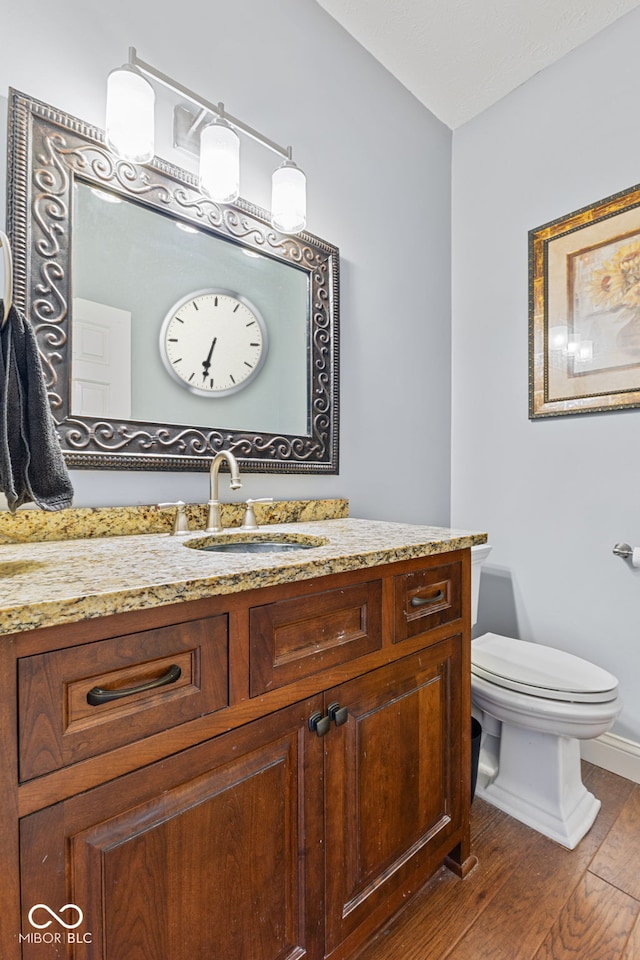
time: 6:32
